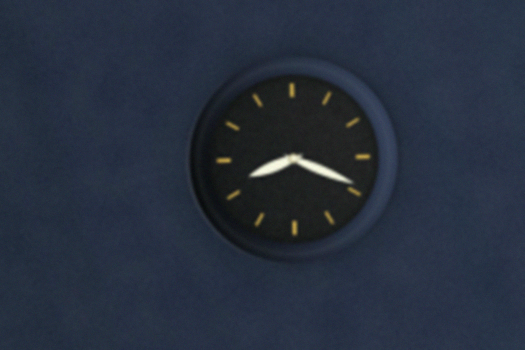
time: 8:19
